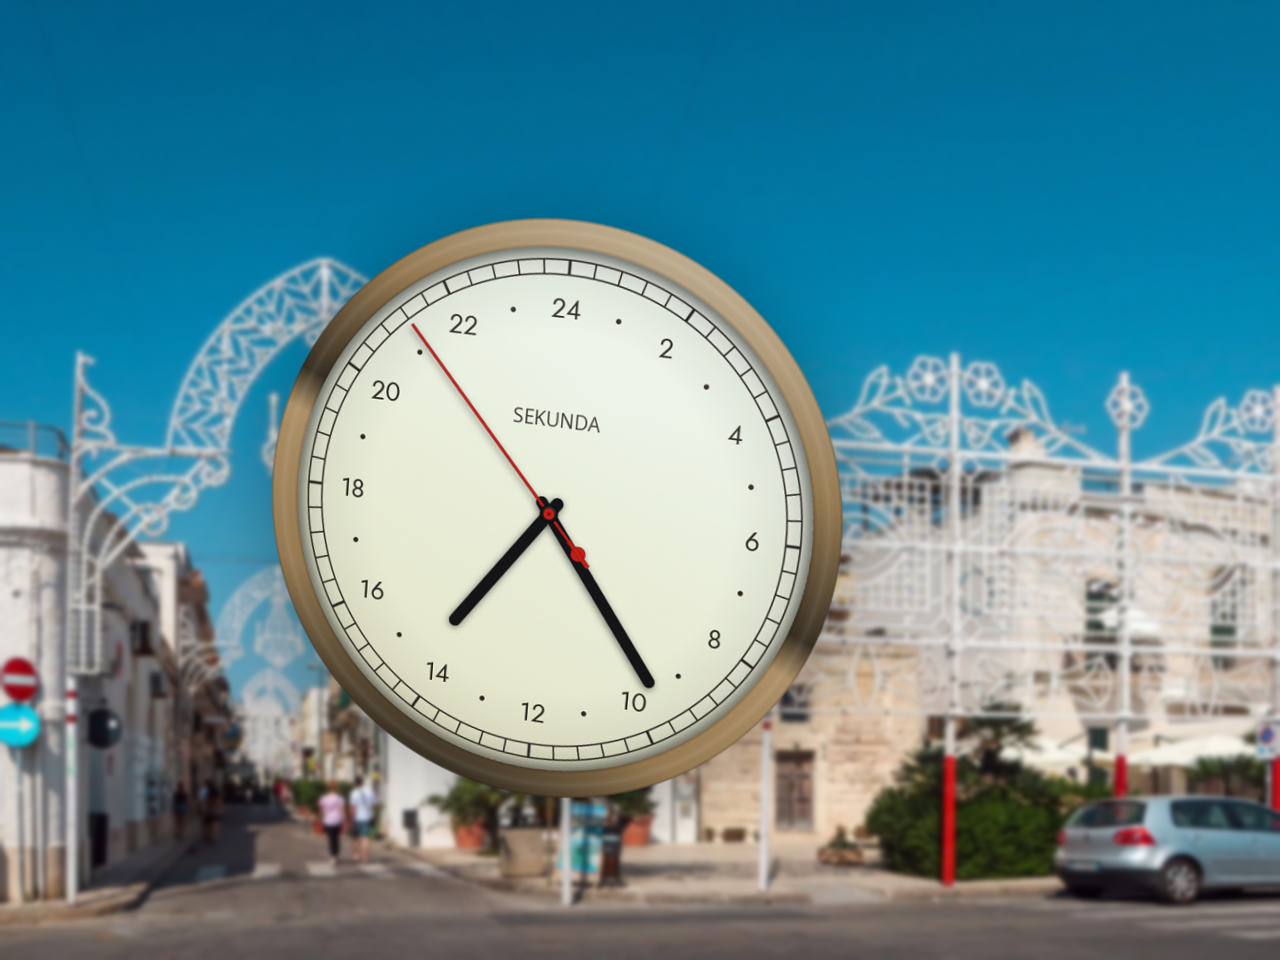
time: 14:23:53
